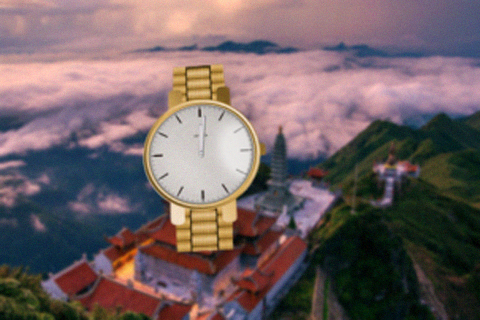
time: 12:01
